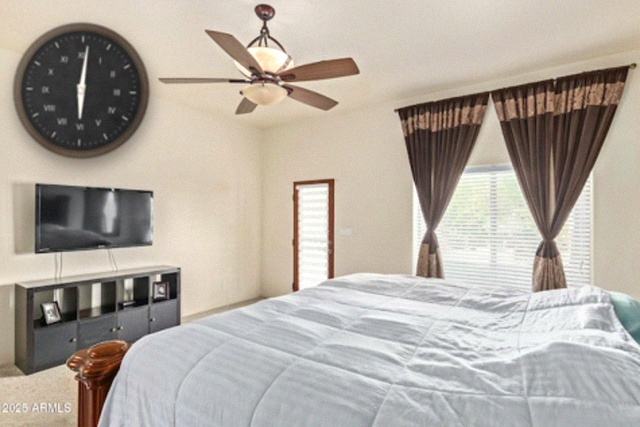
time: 6:01
